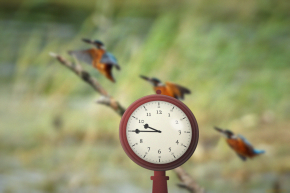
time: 9:45
